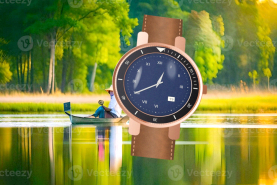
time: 12:40
